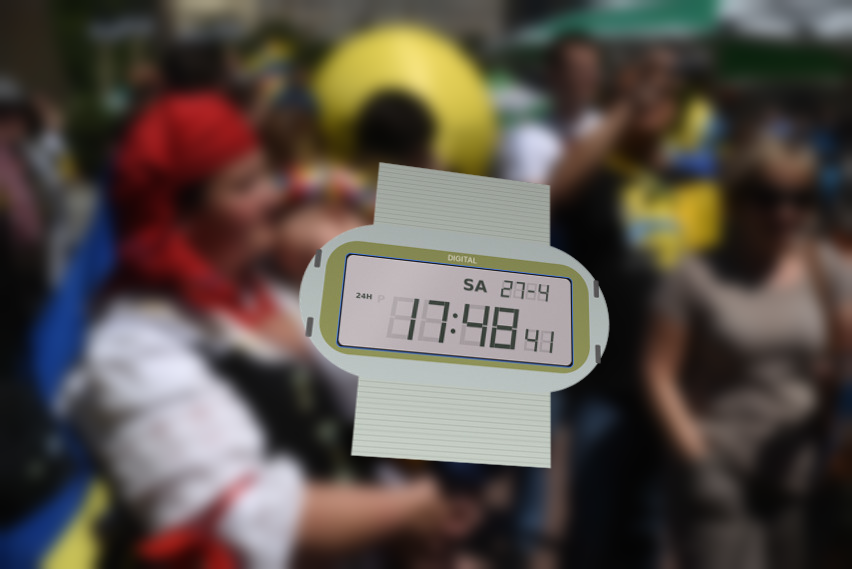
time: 17:48:41
